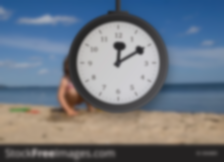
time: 12:10
